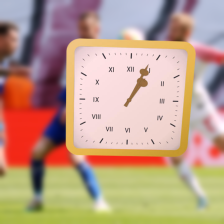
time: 1:04
